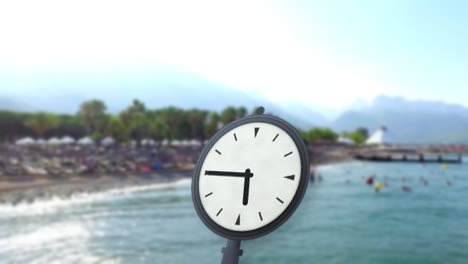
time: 5:45
